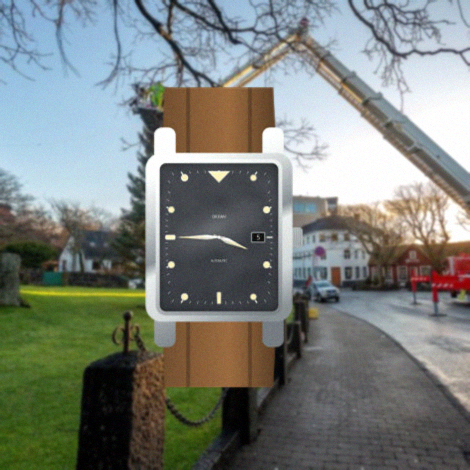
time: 3:45
